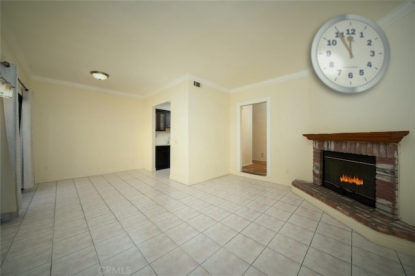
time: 11:55
